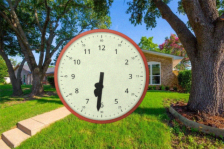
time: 6:31
